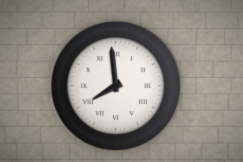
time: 7:59
